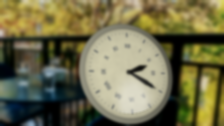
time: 2:20
